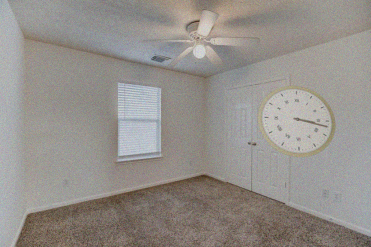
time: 3:17
